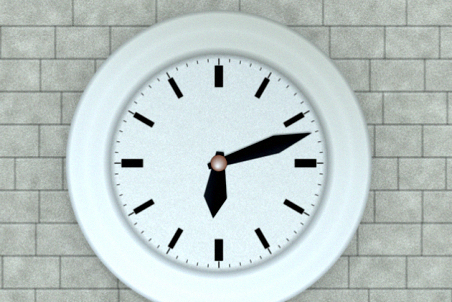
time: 6:12
